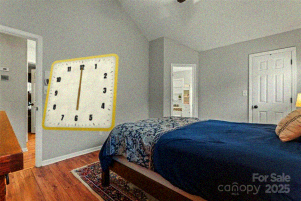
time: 6:00
